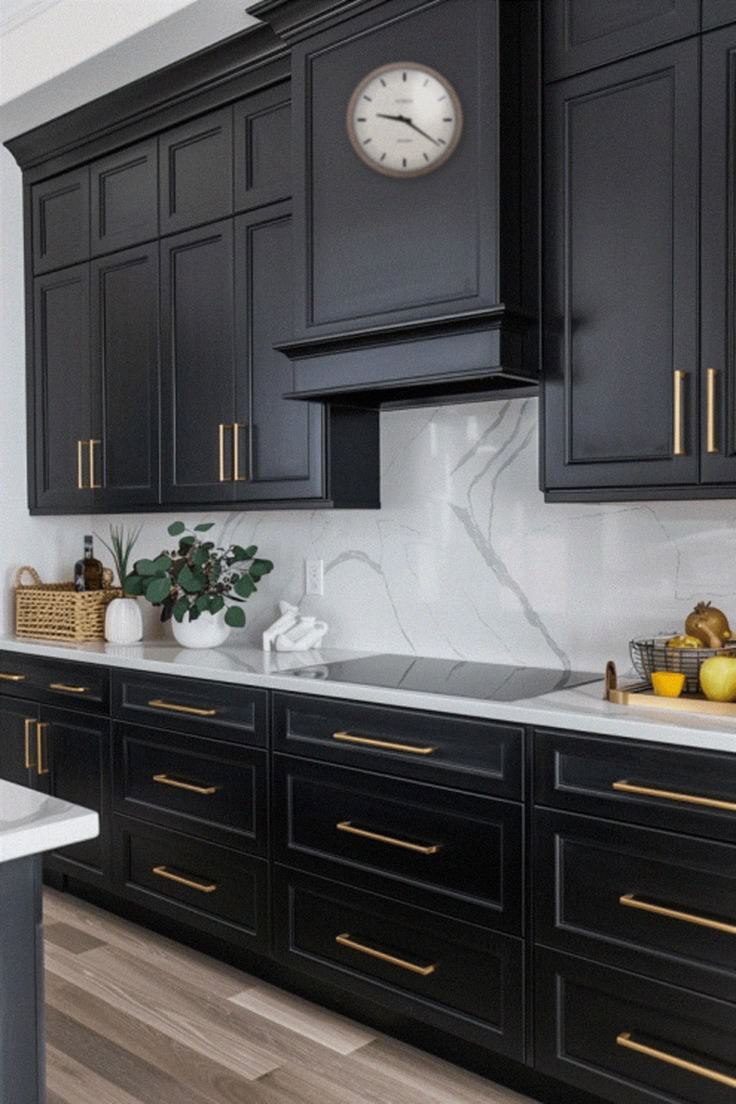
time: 9:21
